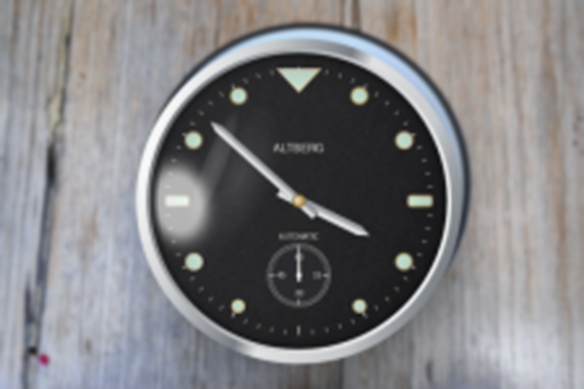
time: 3:52
